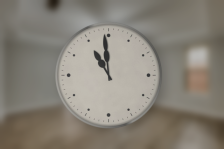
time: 10:59
